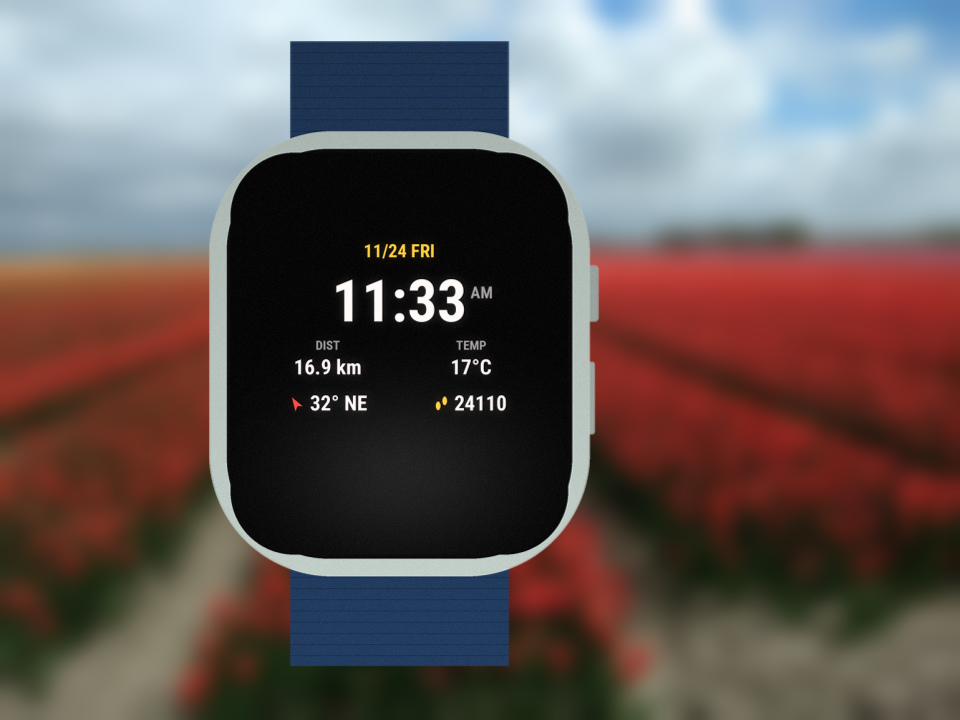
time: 11:33
